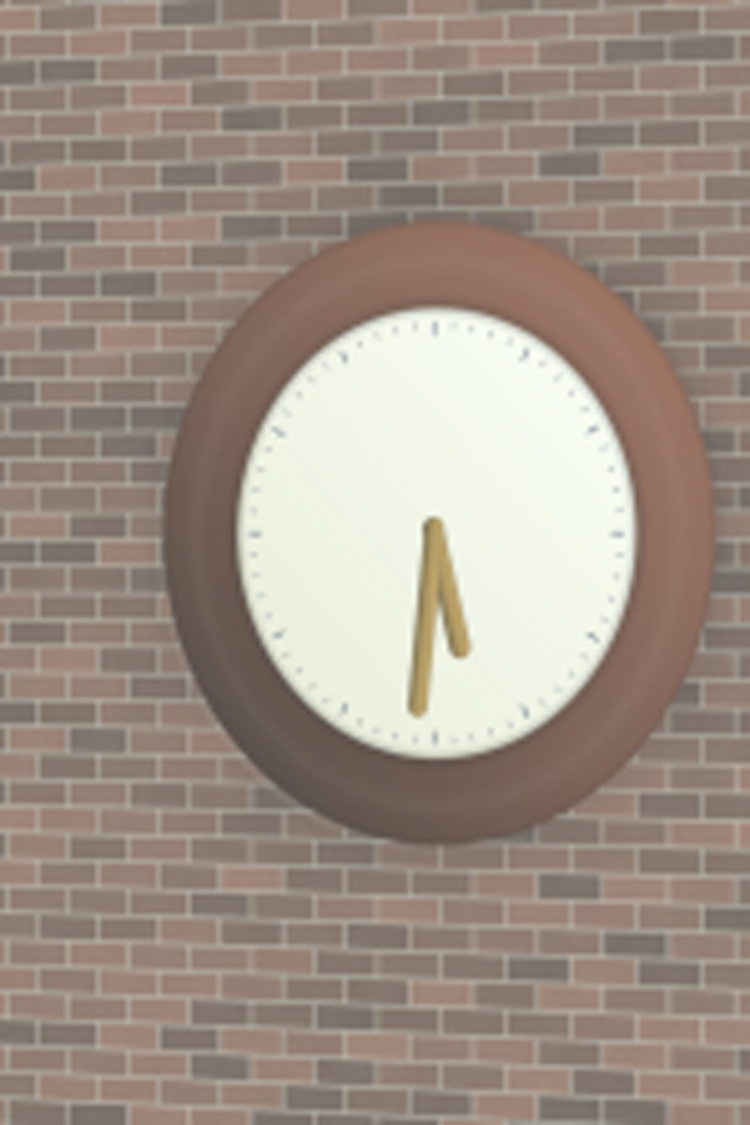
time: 5:31
